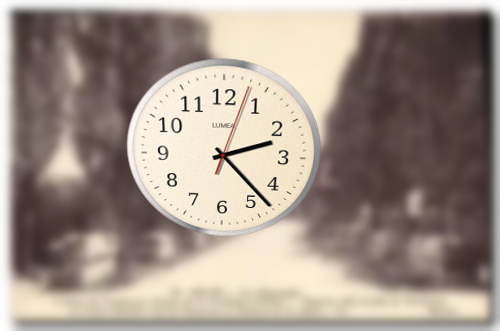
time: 2:23:03
